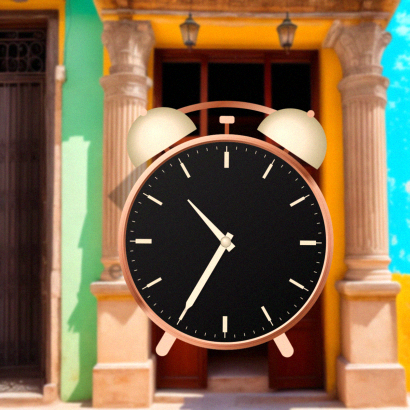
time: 10:35
